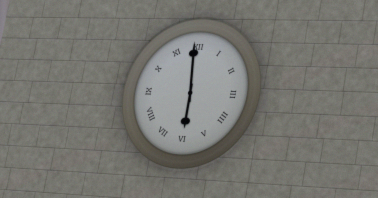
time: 5:59
